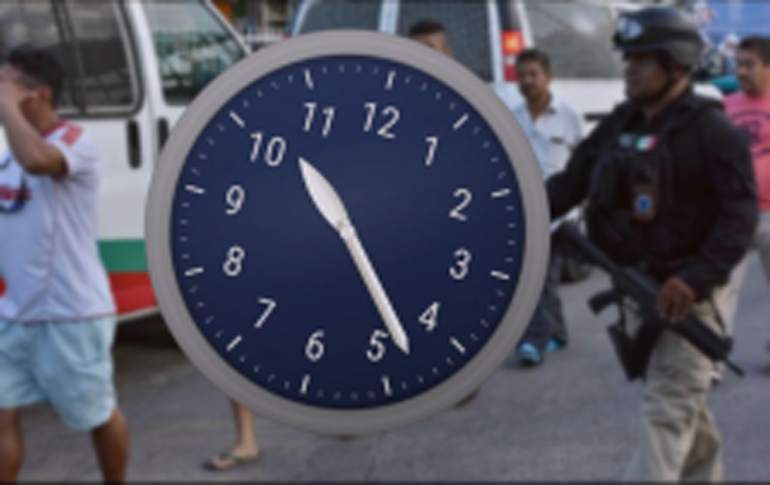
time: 10:23
